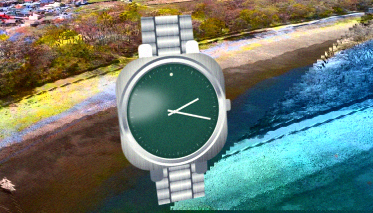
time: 2:18
